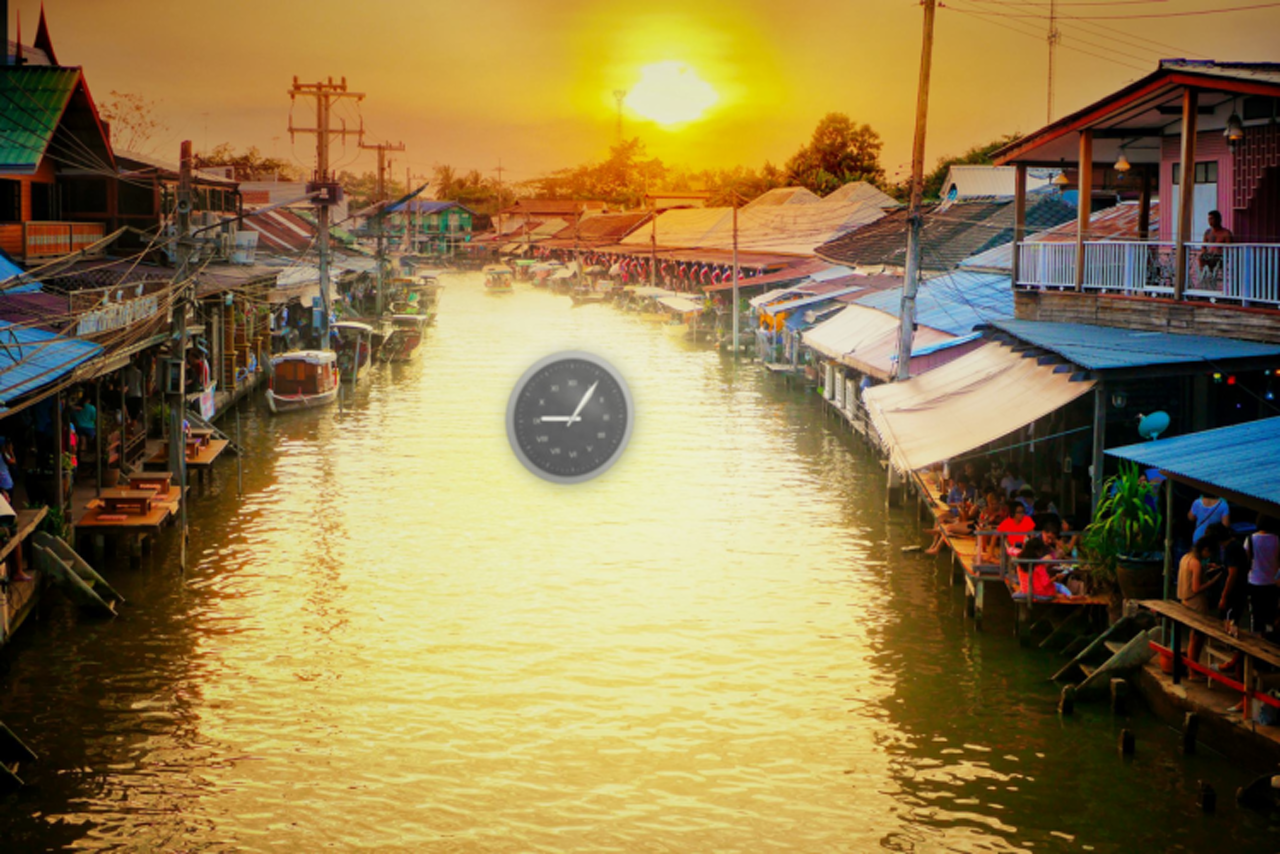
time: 9:06
